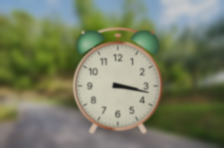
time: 3:17
